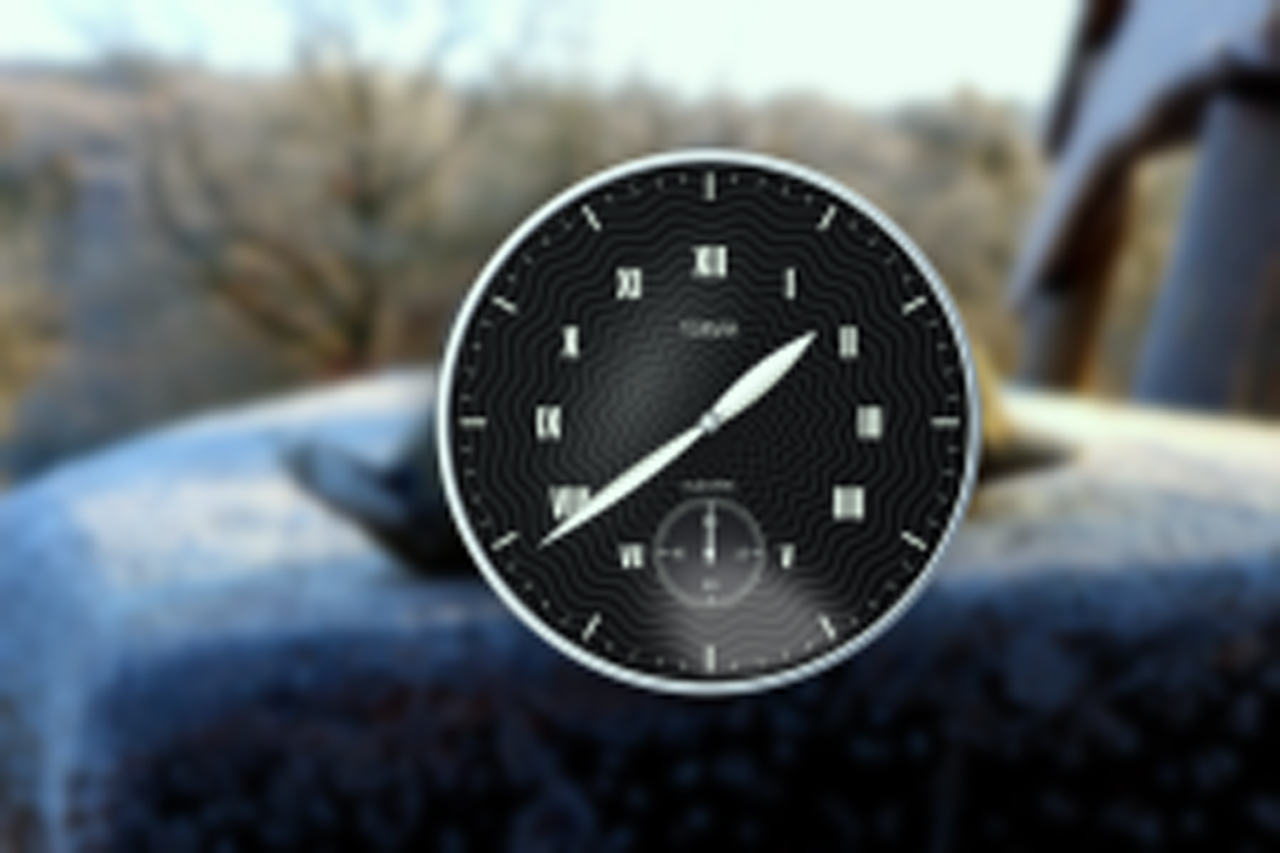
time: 1:39
